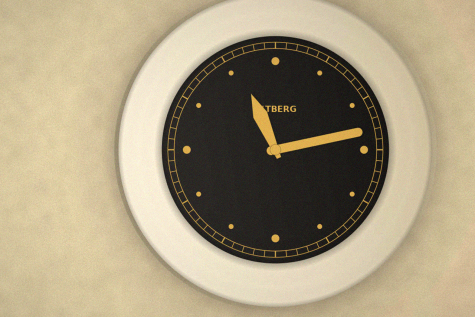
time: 11:13
